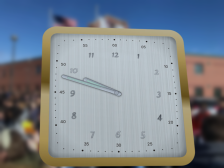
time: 9:48
